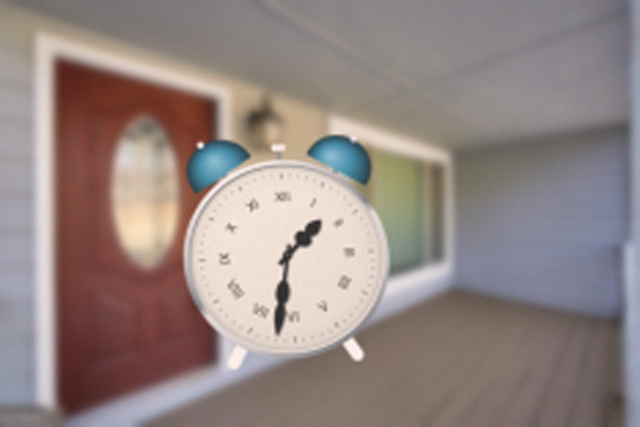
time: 1:32
